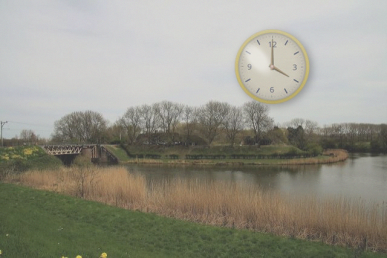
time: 4:00
